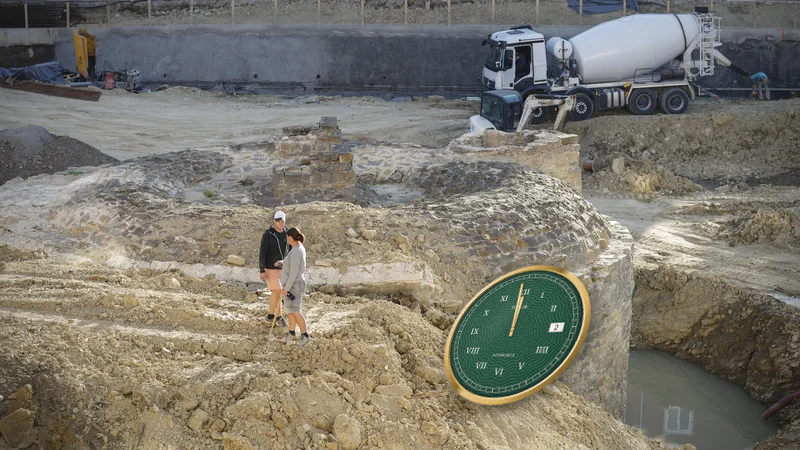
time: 11:59
